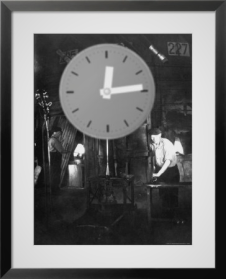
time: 12:14
